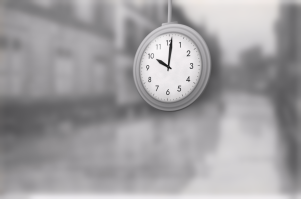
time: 10:01
